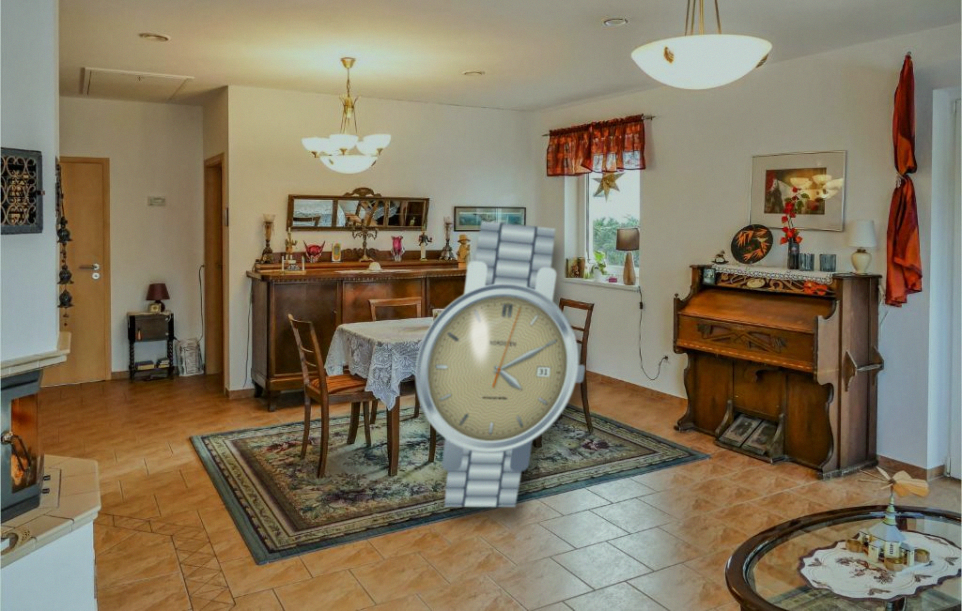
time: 4:10:02
